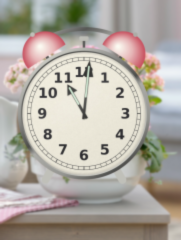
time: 11:01
